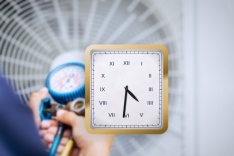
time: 4:31
